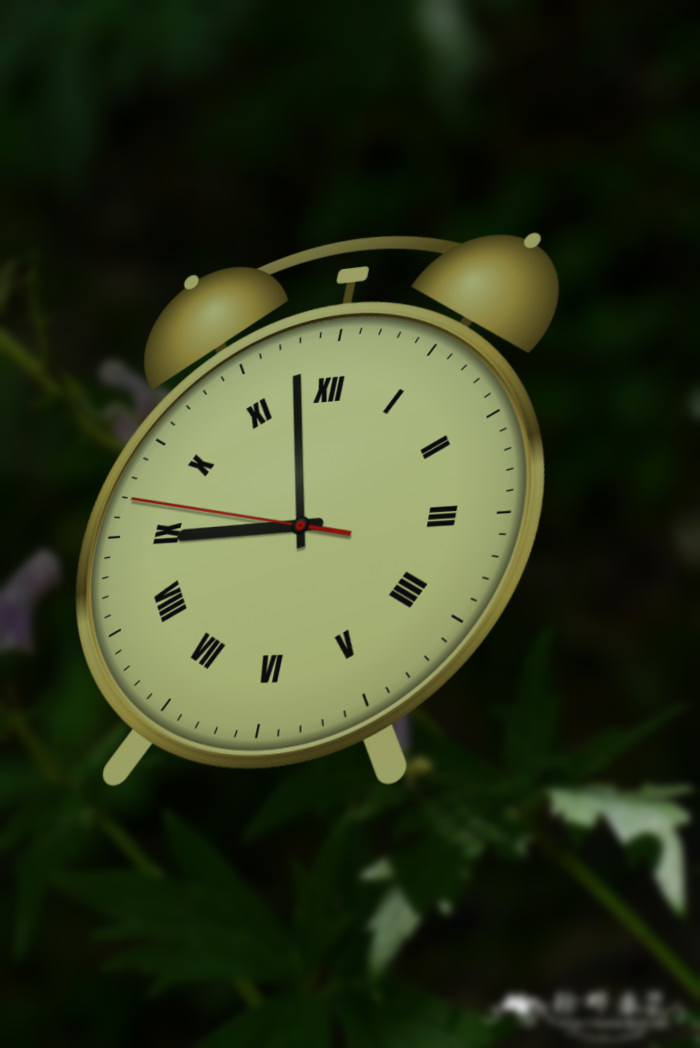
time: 8:57:47
